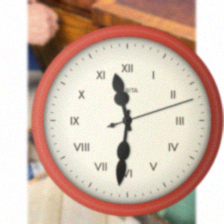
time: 11:31:12
